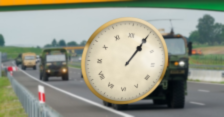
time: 1:05
